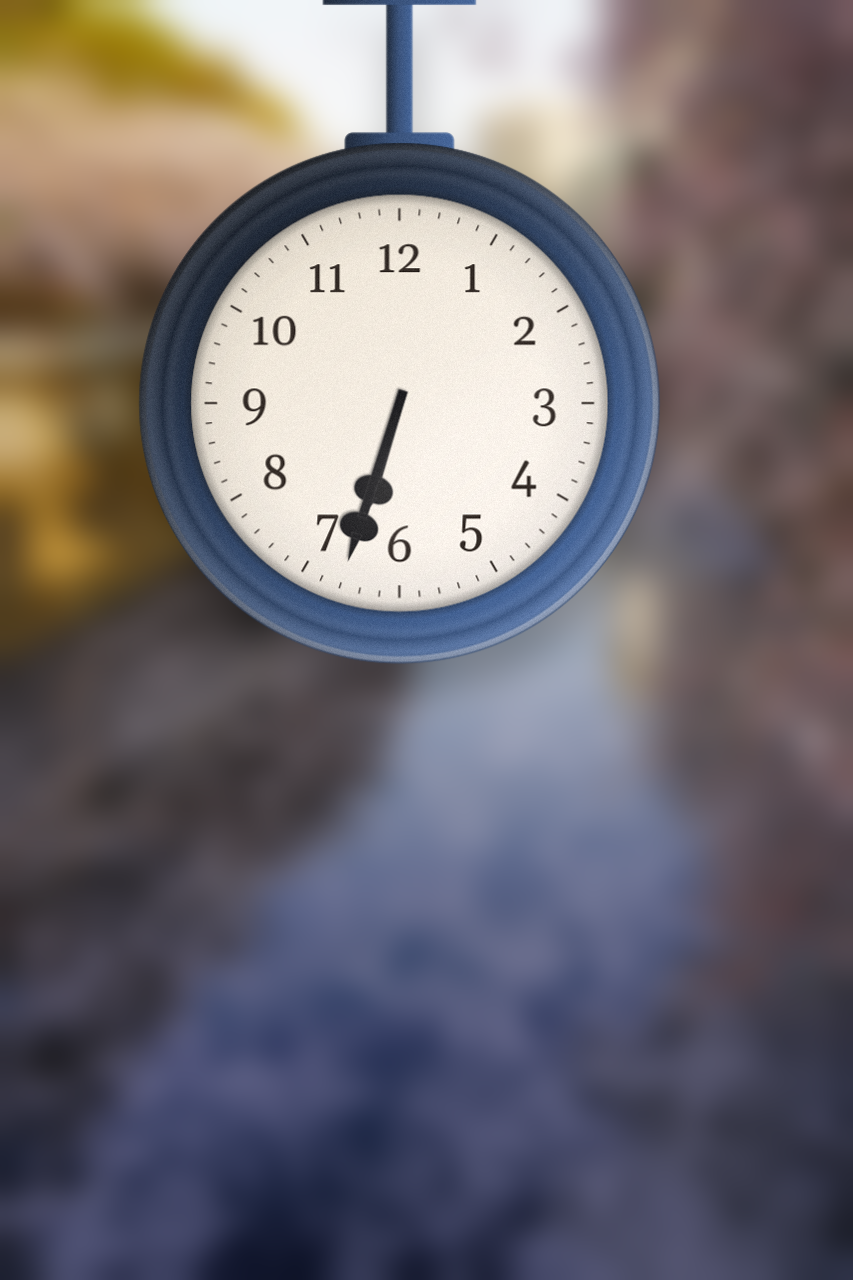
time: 6:33
